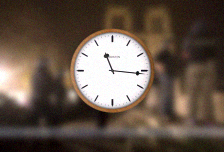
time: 11:16
